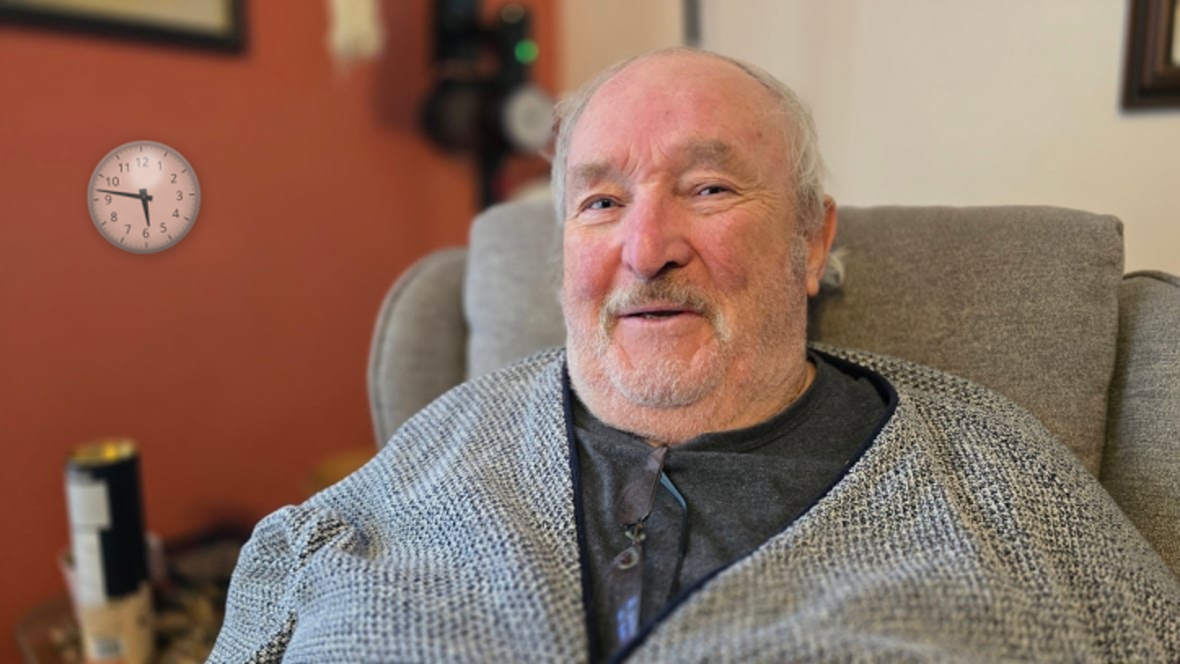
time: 5:47
